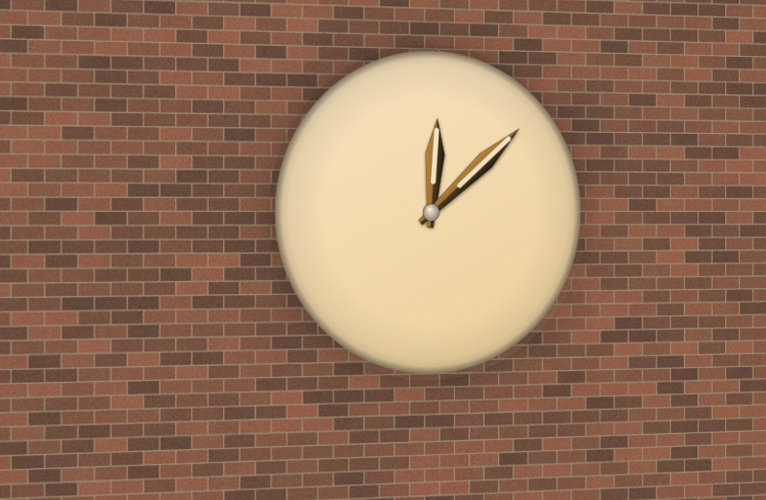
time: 12:08
